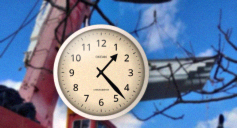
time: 1:23
